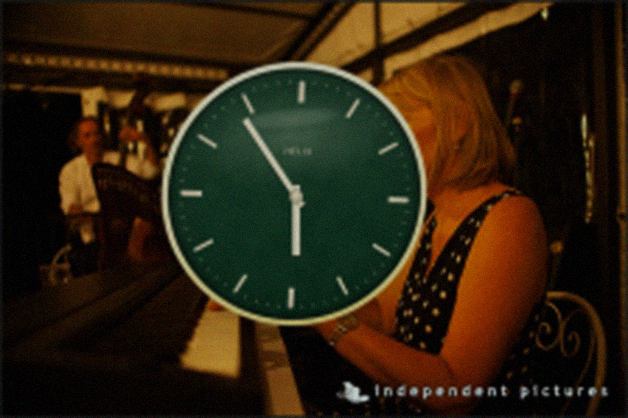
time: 5:54
